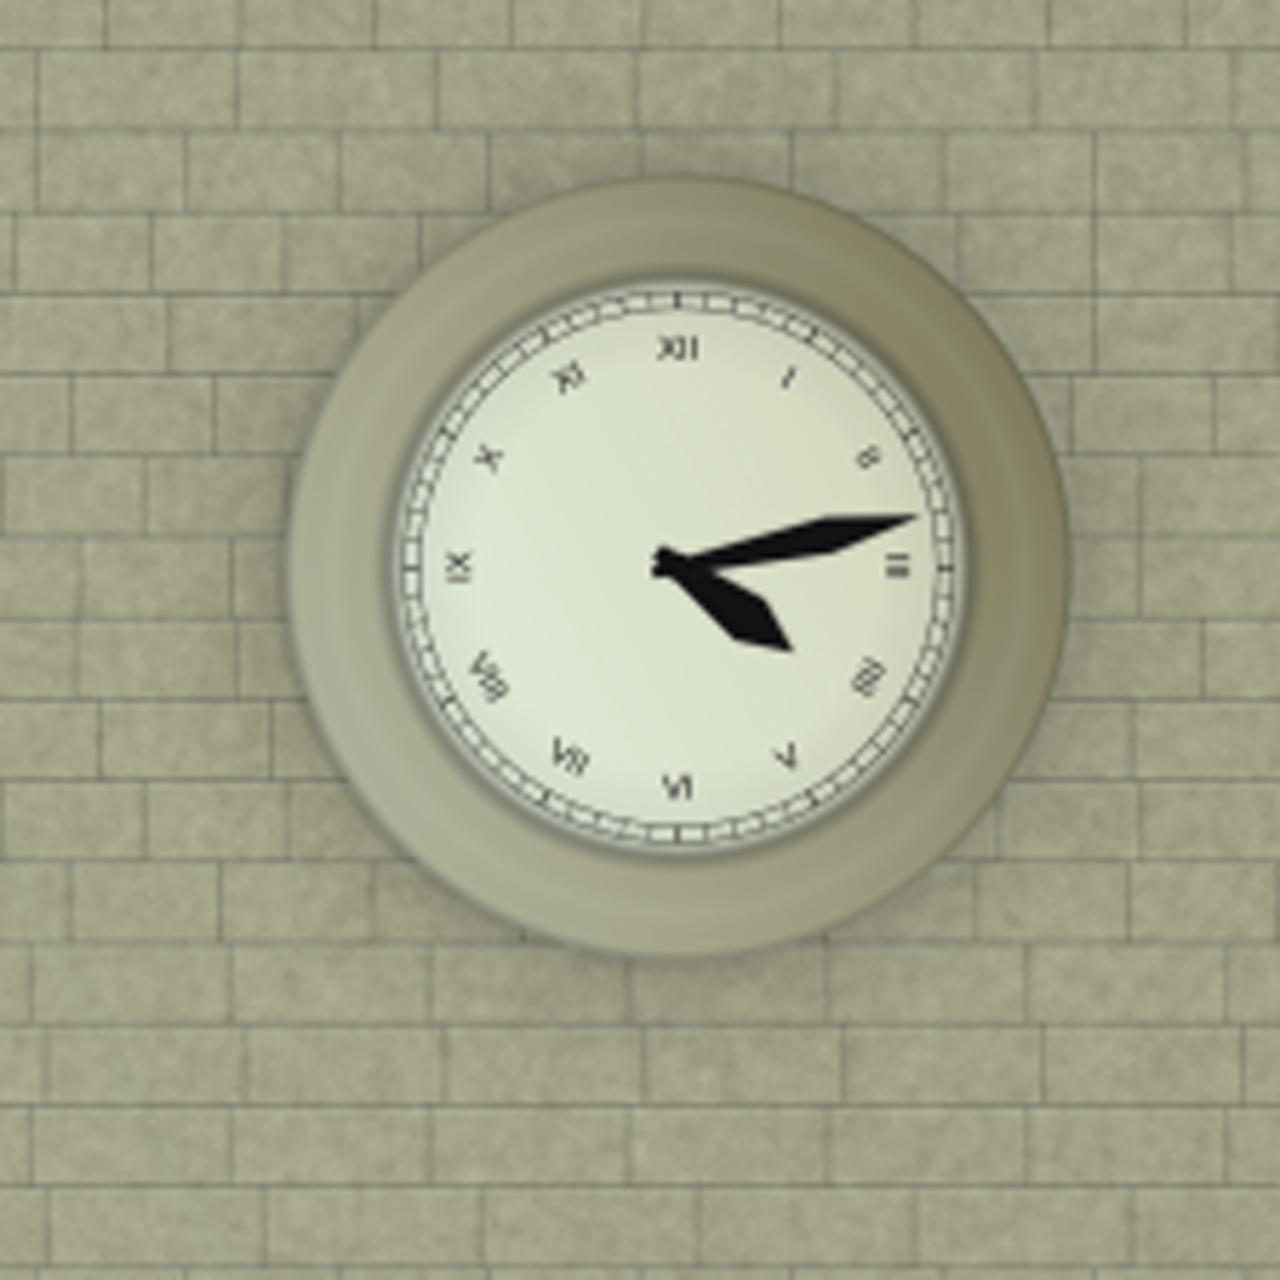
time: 4:13
